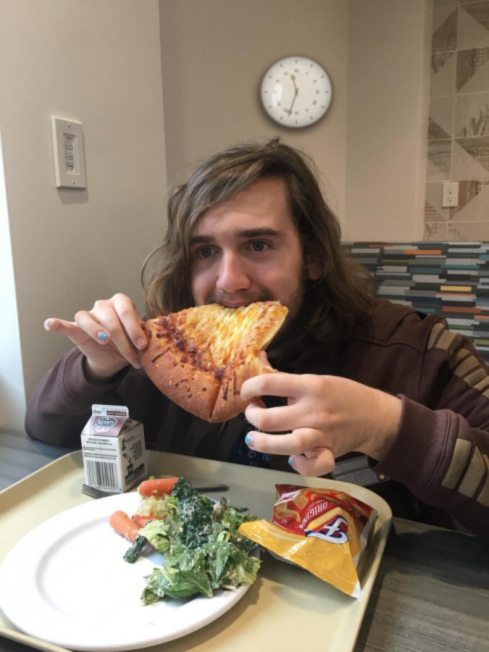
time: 11:33
